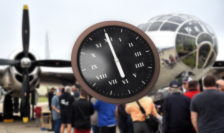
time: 6:00
